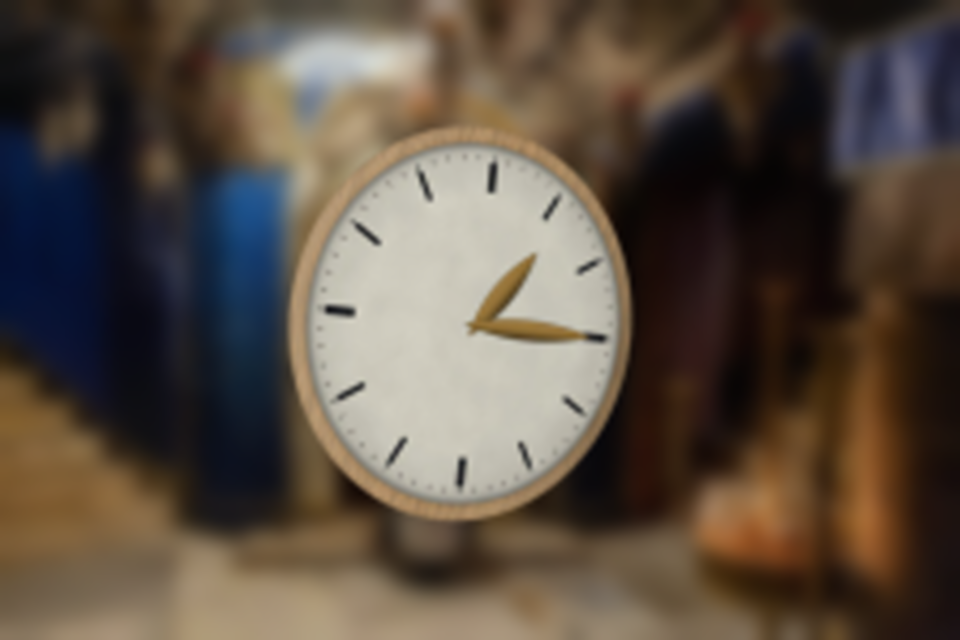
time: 1:15
